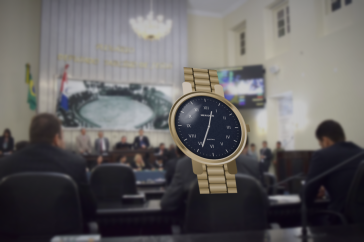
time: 12:34
